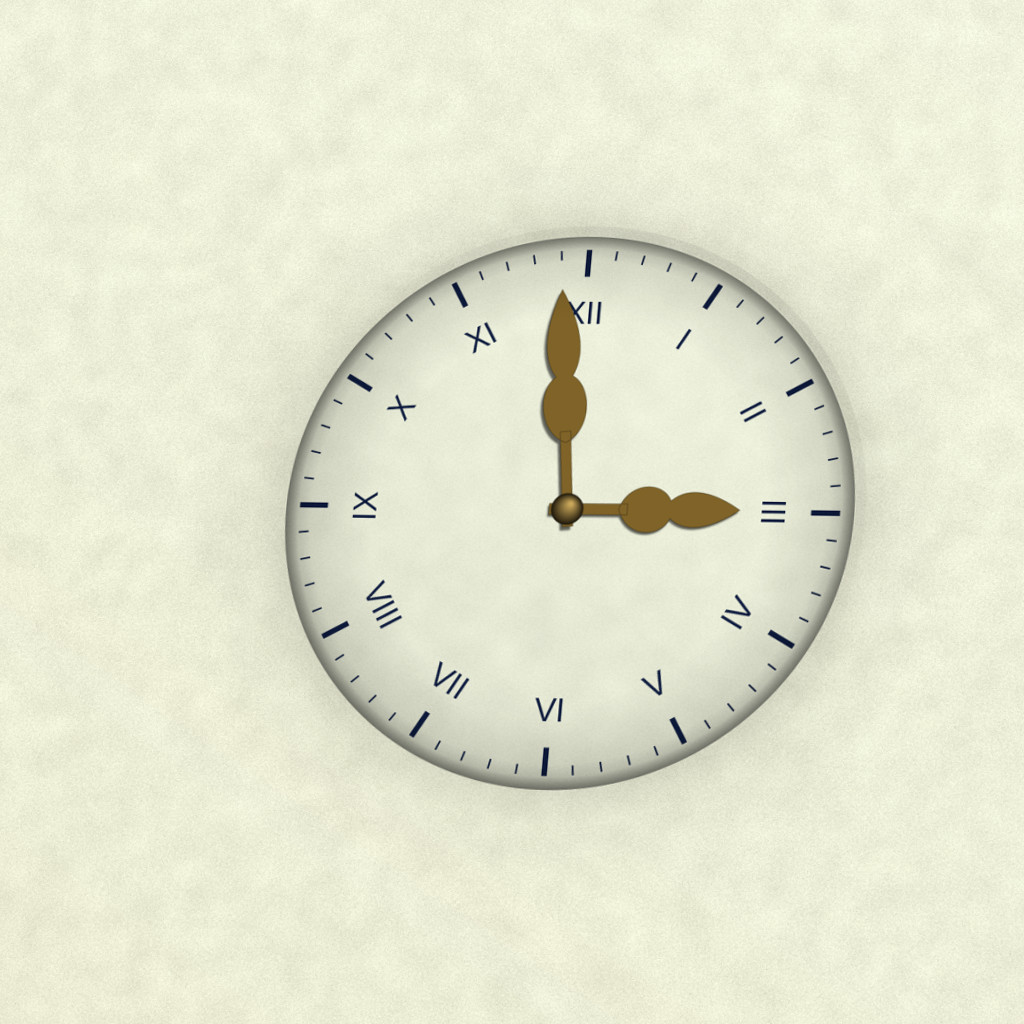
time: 2:59
